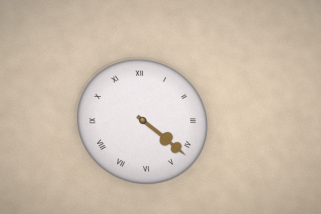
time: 4:22
